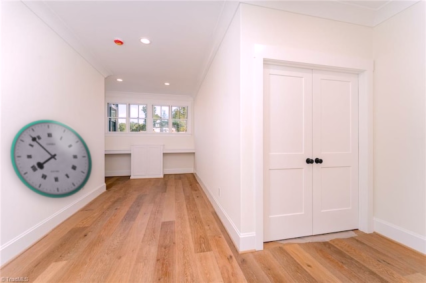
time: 7:53
